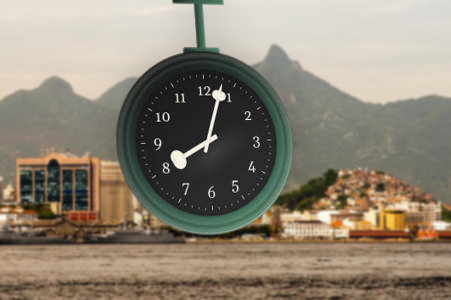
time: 8:03
